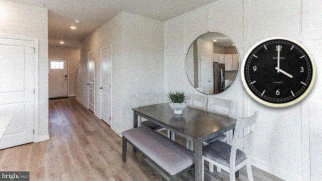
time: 4:00
